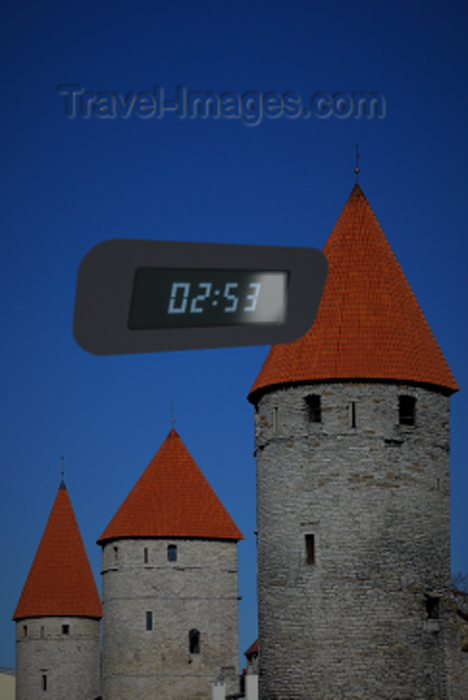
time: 2:53
